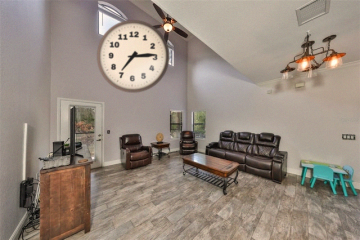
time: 7:14
